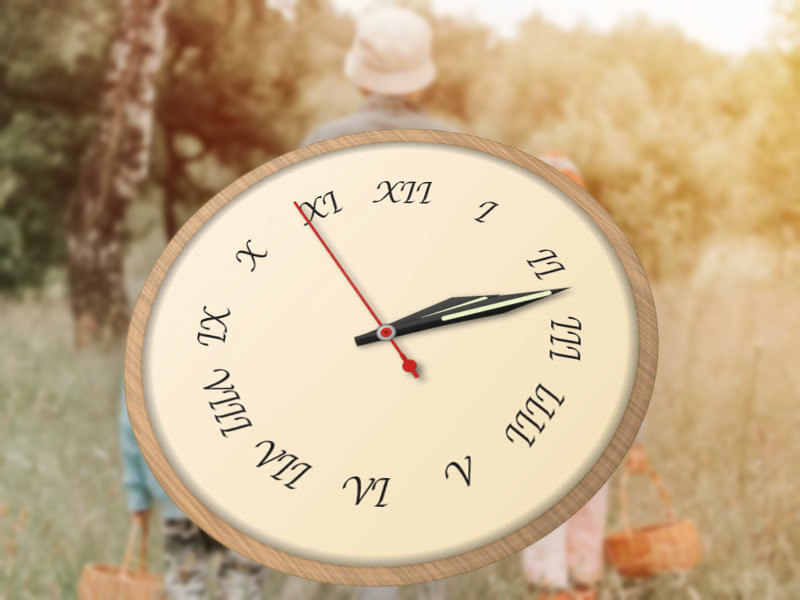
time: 2:11:54
